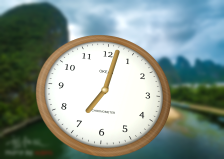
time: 7:02
